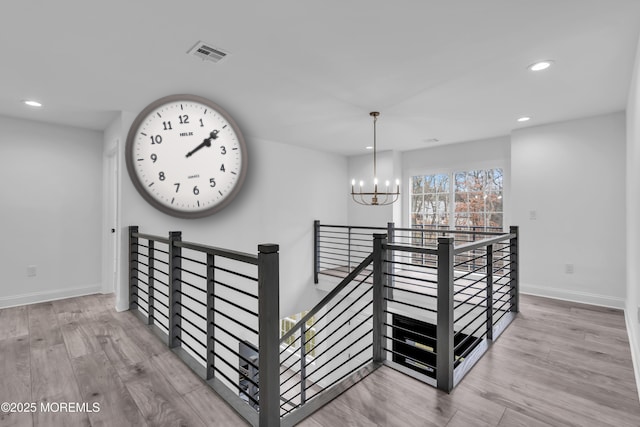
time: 2:10
